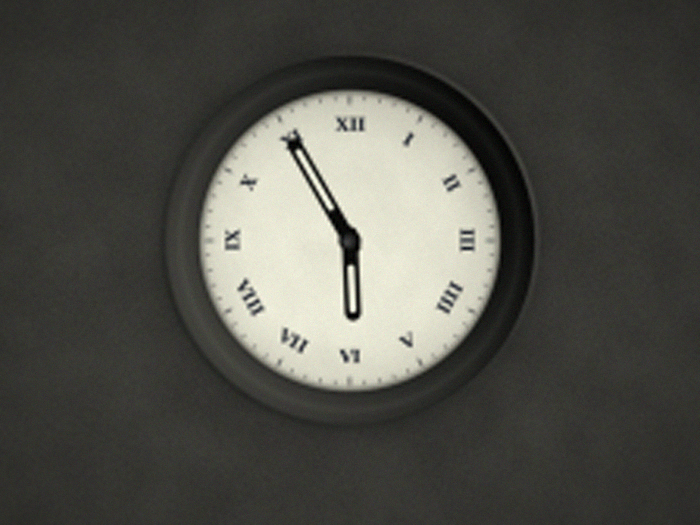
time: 5:55
